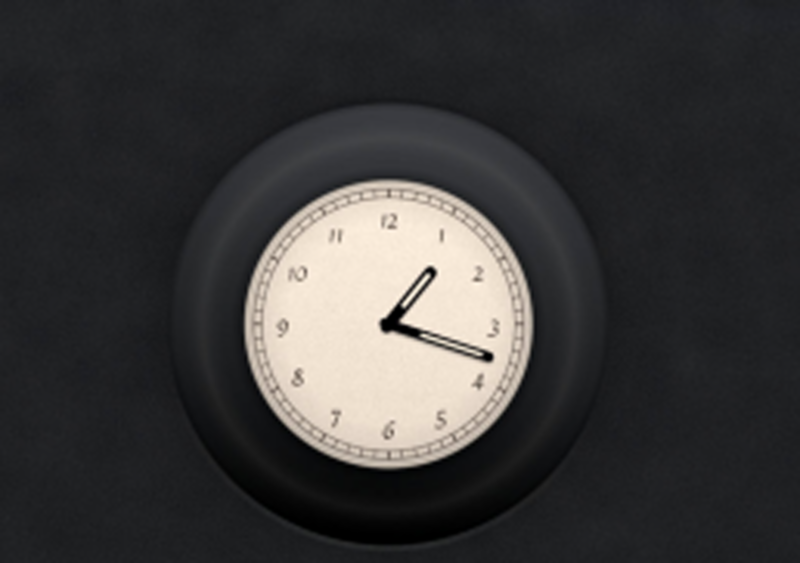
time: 1:18
